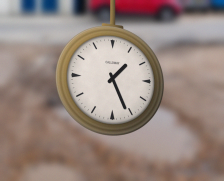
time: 1:26
